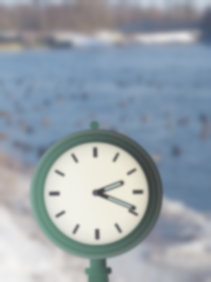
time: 2:19
